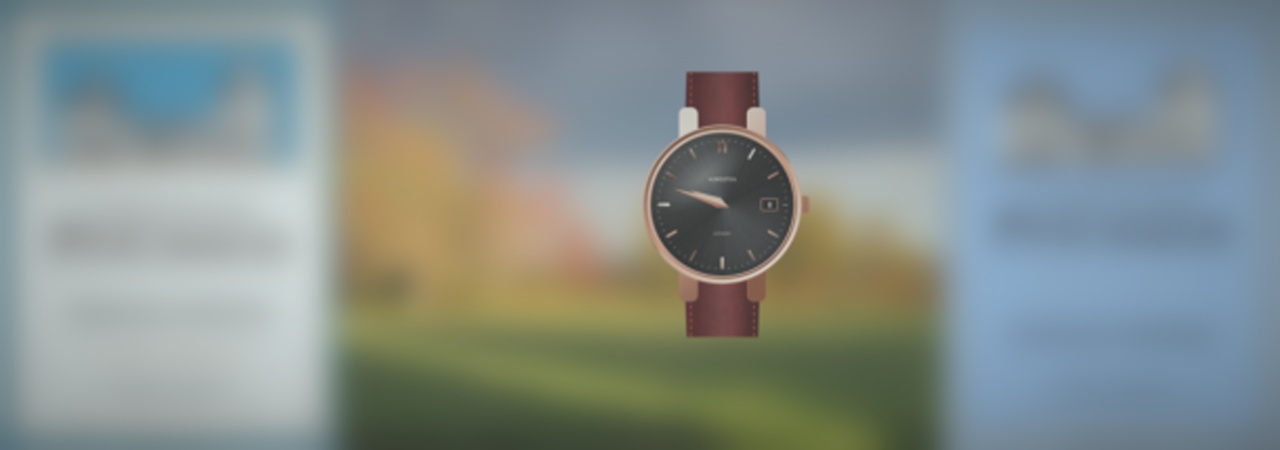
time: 9:48
